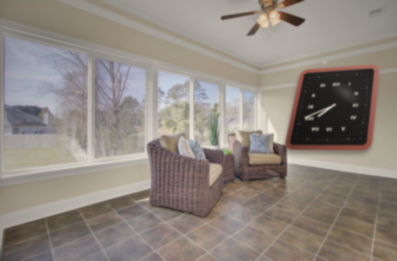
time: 7:41
